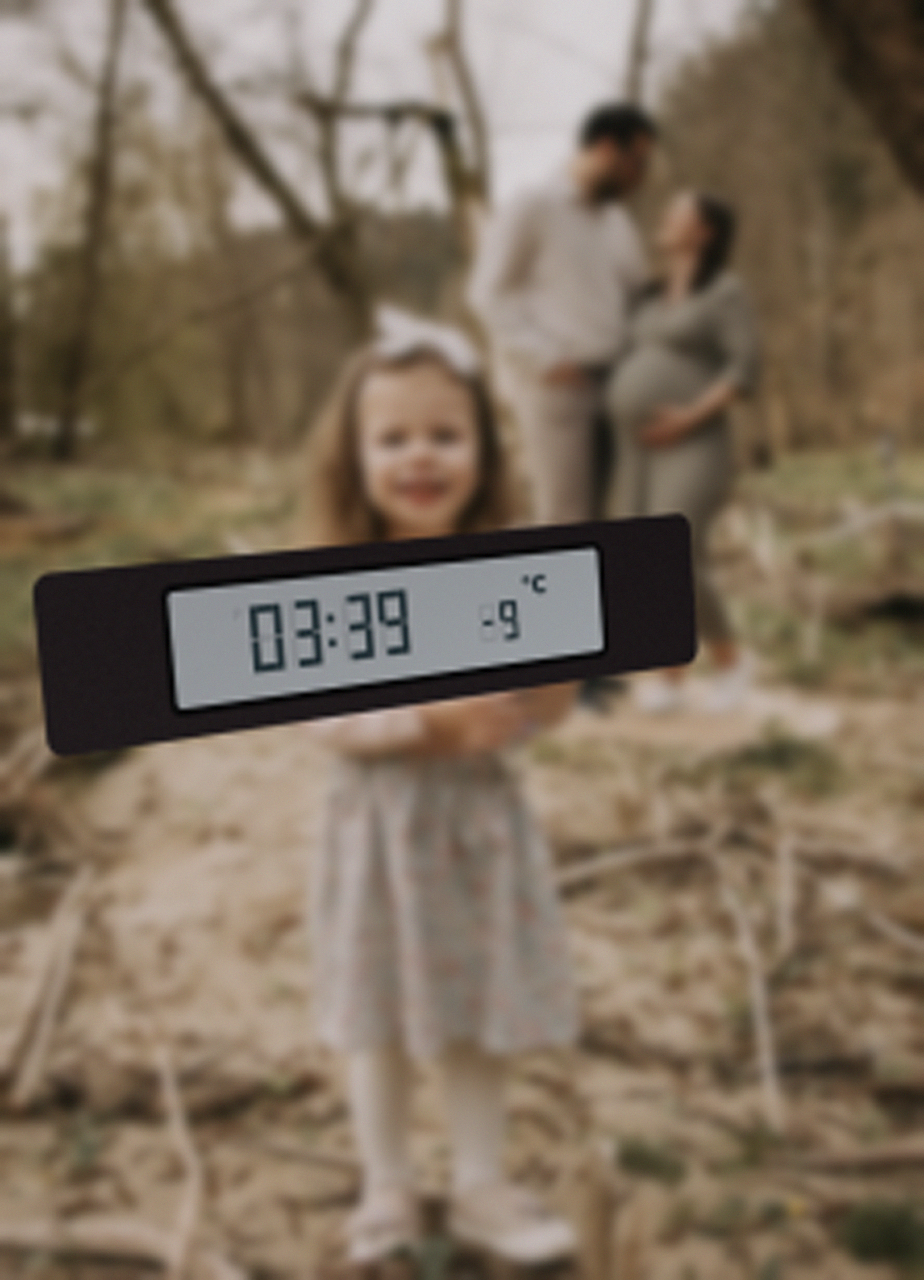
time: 3:39
